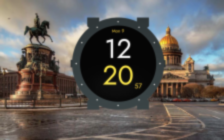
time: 12:20
